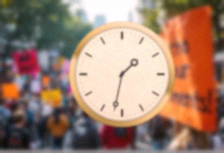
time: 1:32
